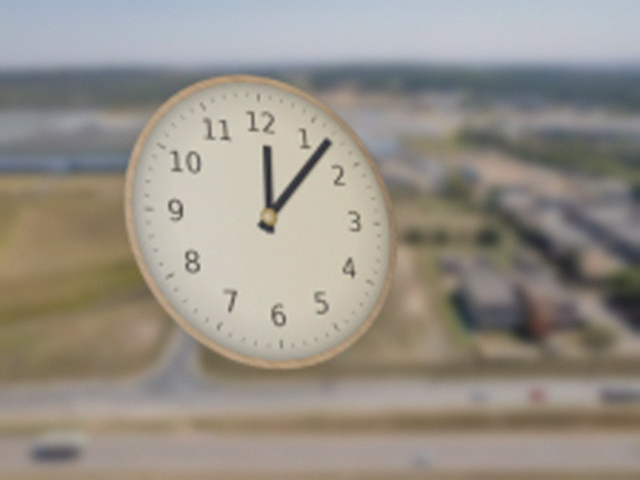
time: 12:07
